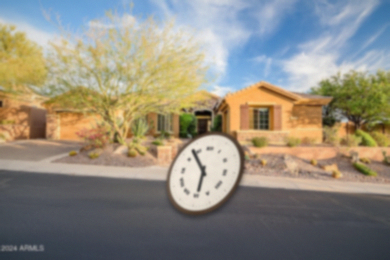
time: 5:53
